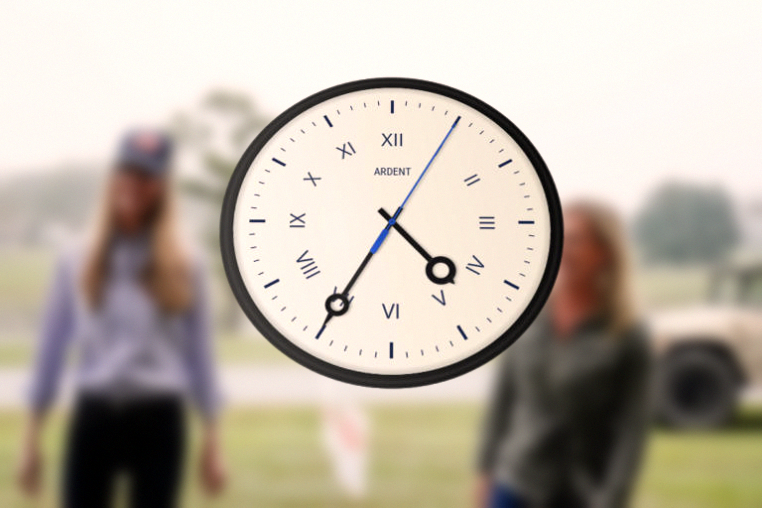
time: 4:35:05
